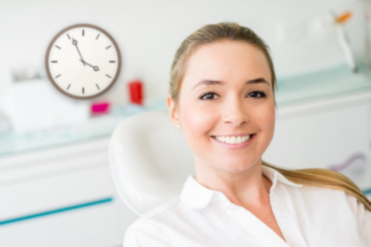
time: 3:56
